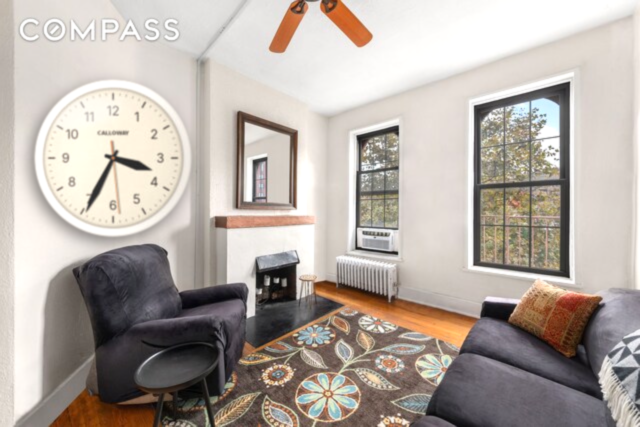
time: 3:34:29
